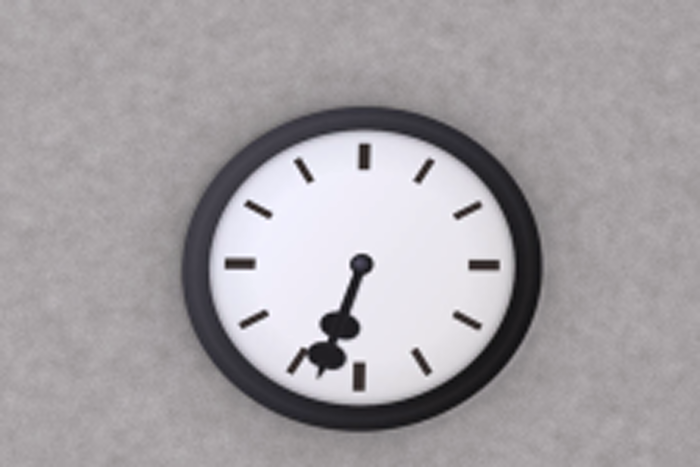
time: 6:33
